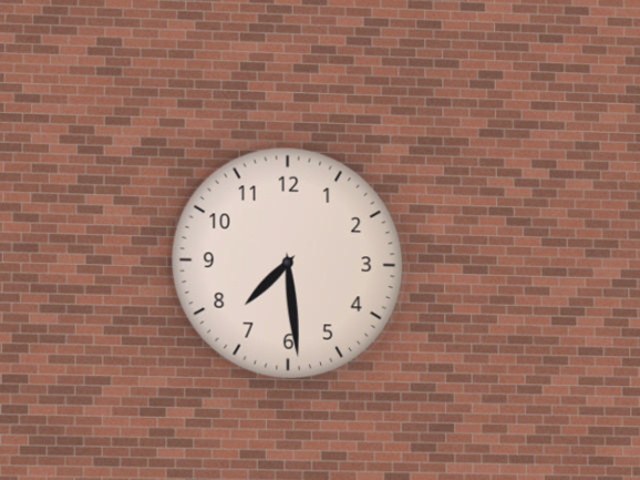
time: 7:29
